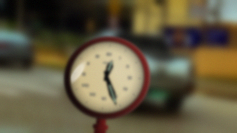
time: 12:26
